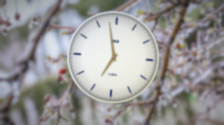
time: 6:58
